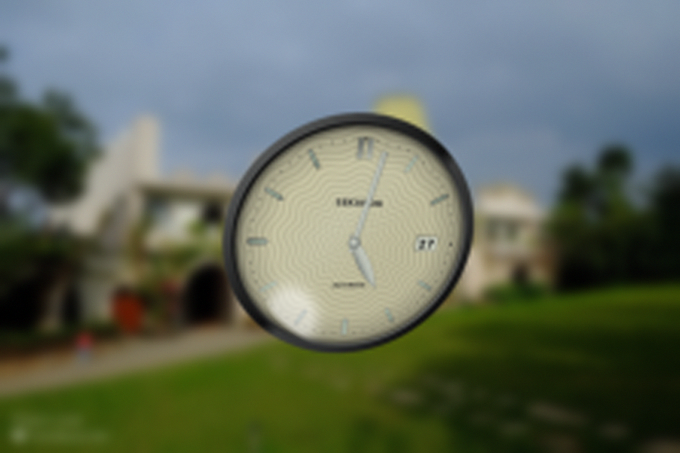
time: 5:02
